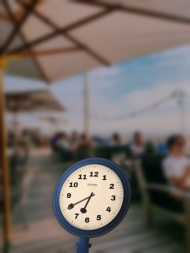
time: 6:40
